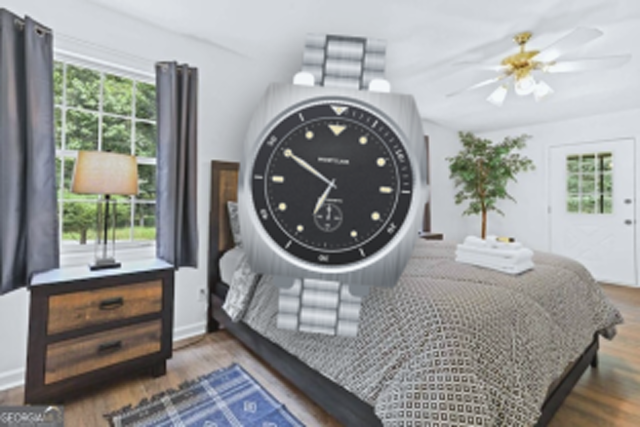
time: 6:50
